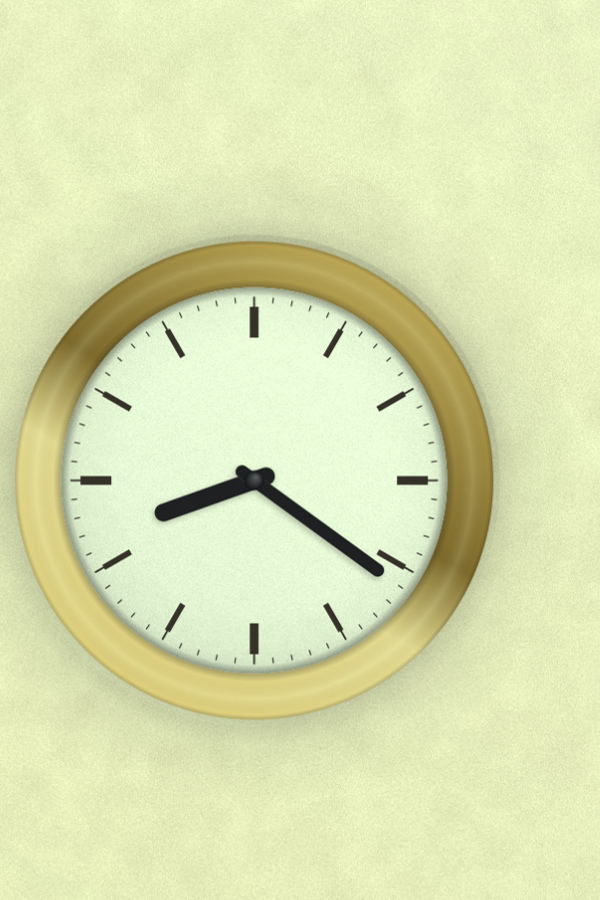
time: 8:21
